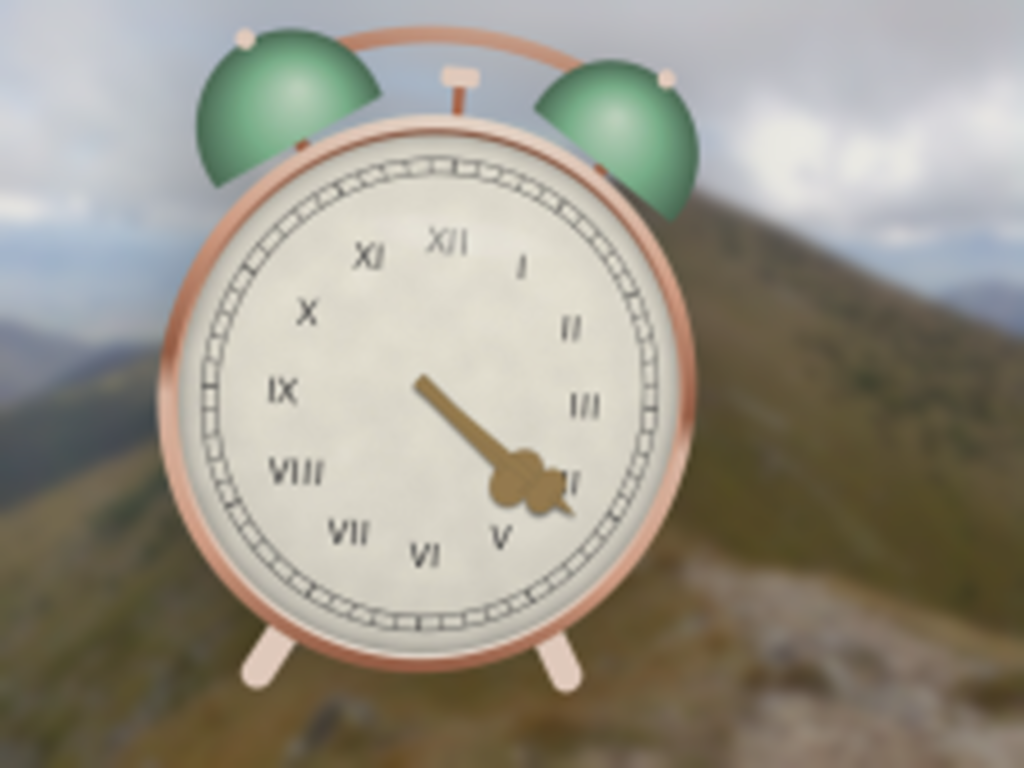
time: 4:21
